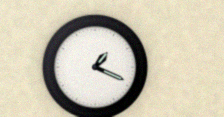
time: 1:19
